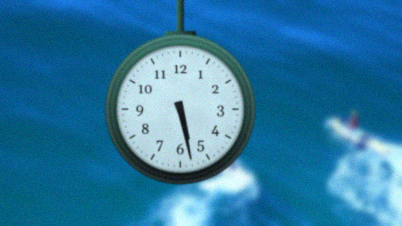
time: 5:28
